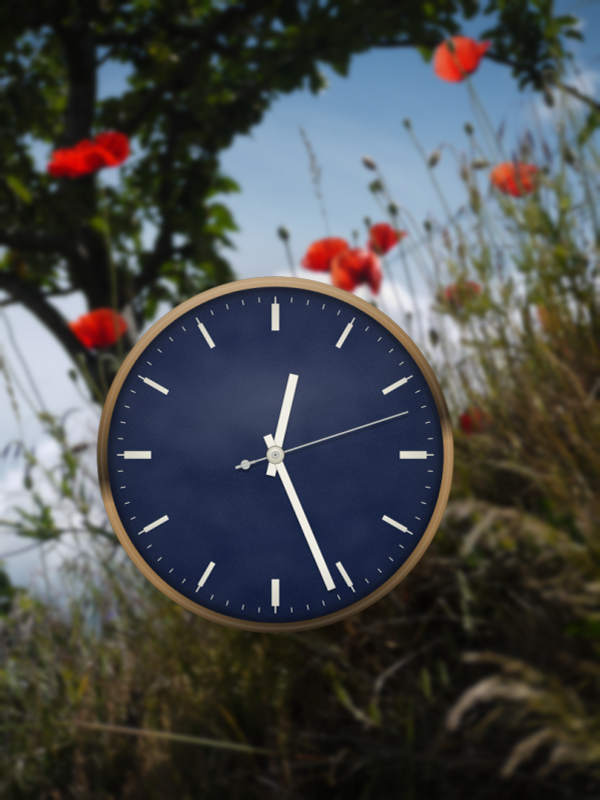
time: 12:26:12
